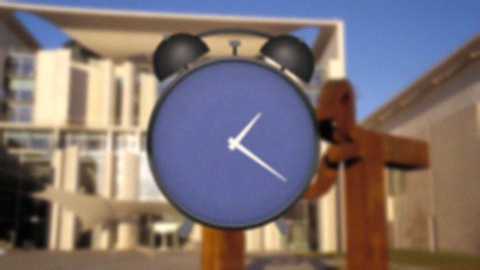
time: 1:21
